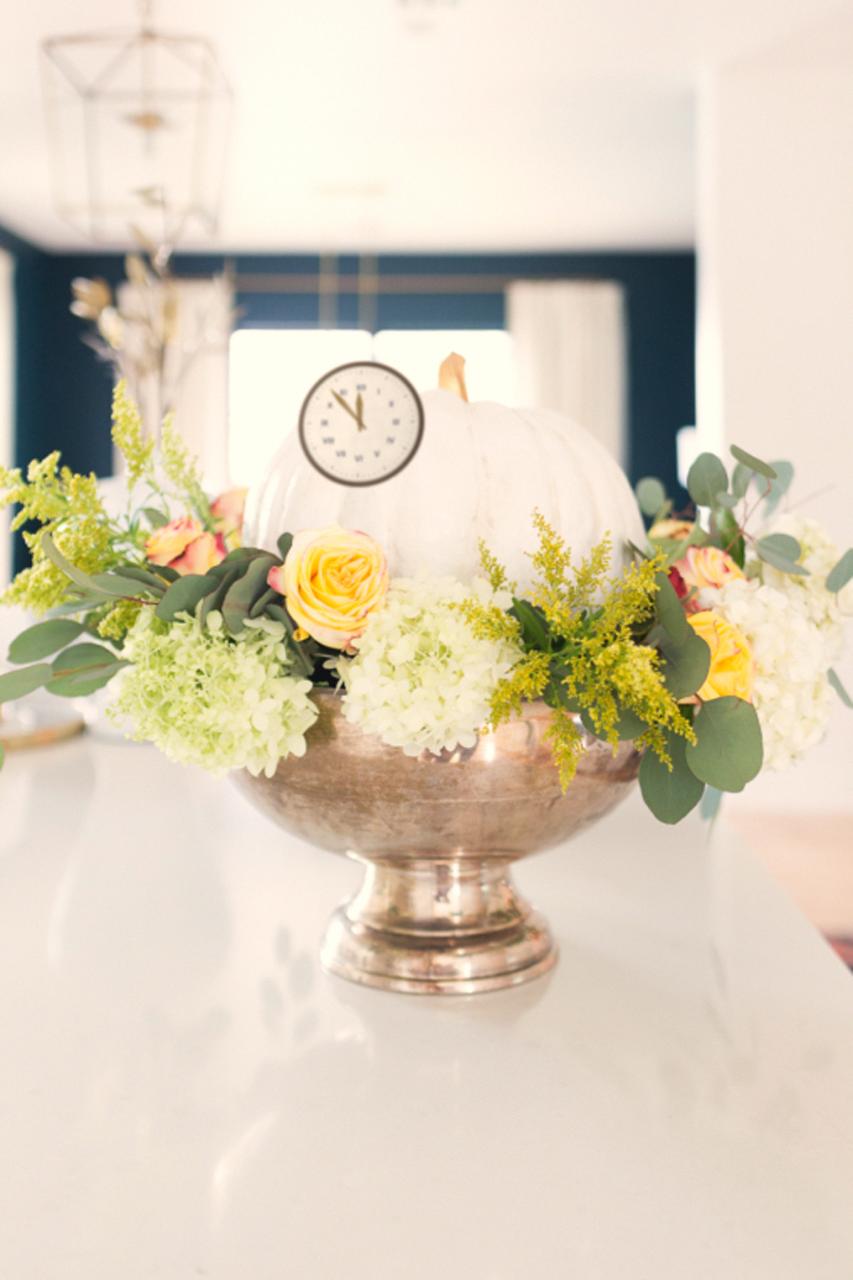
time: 11:53
